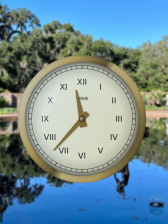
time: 11:37
